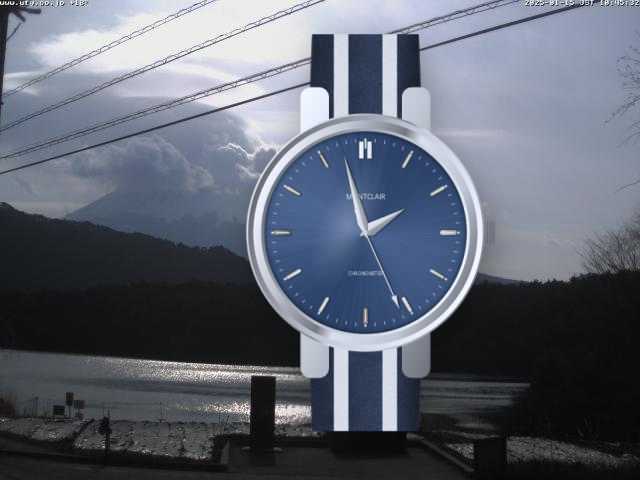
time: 1:57:26
